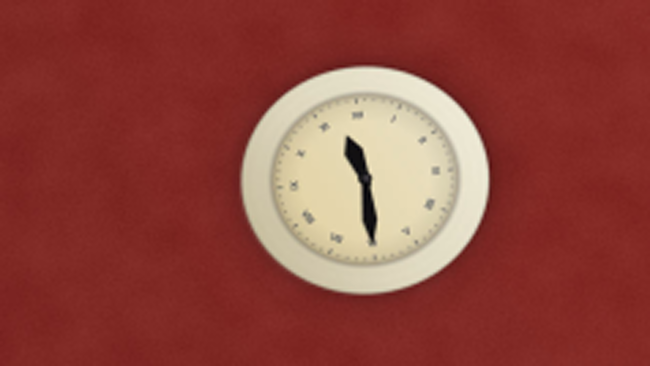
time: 11:30
